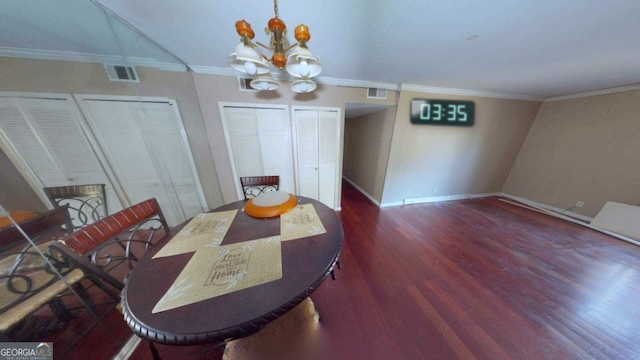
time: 3:35
